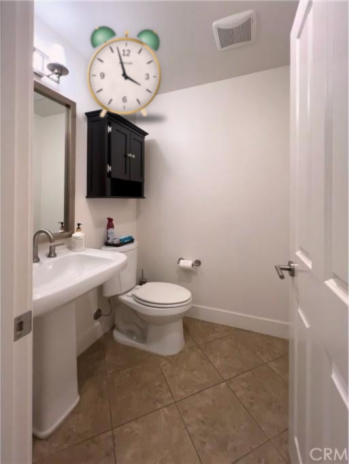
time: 3:57
